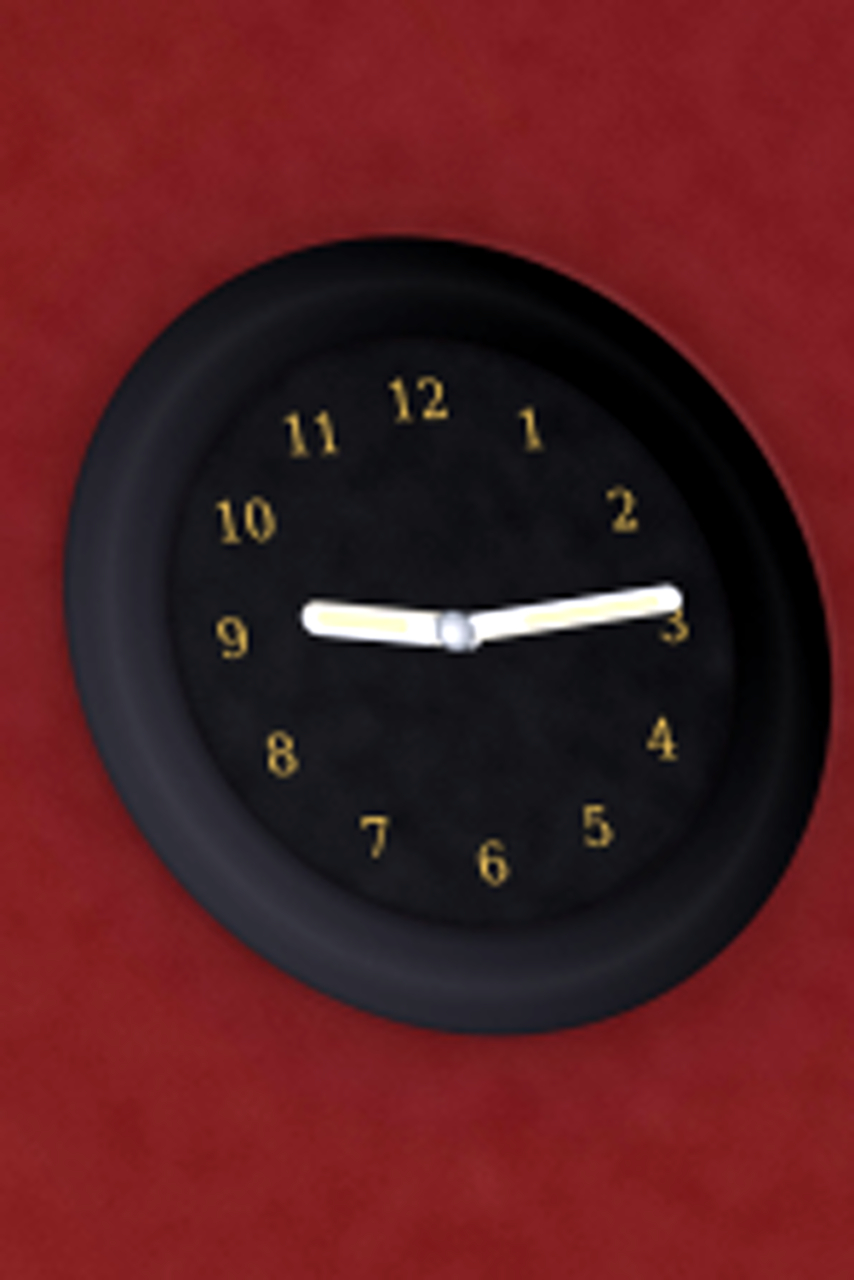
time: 9:14
